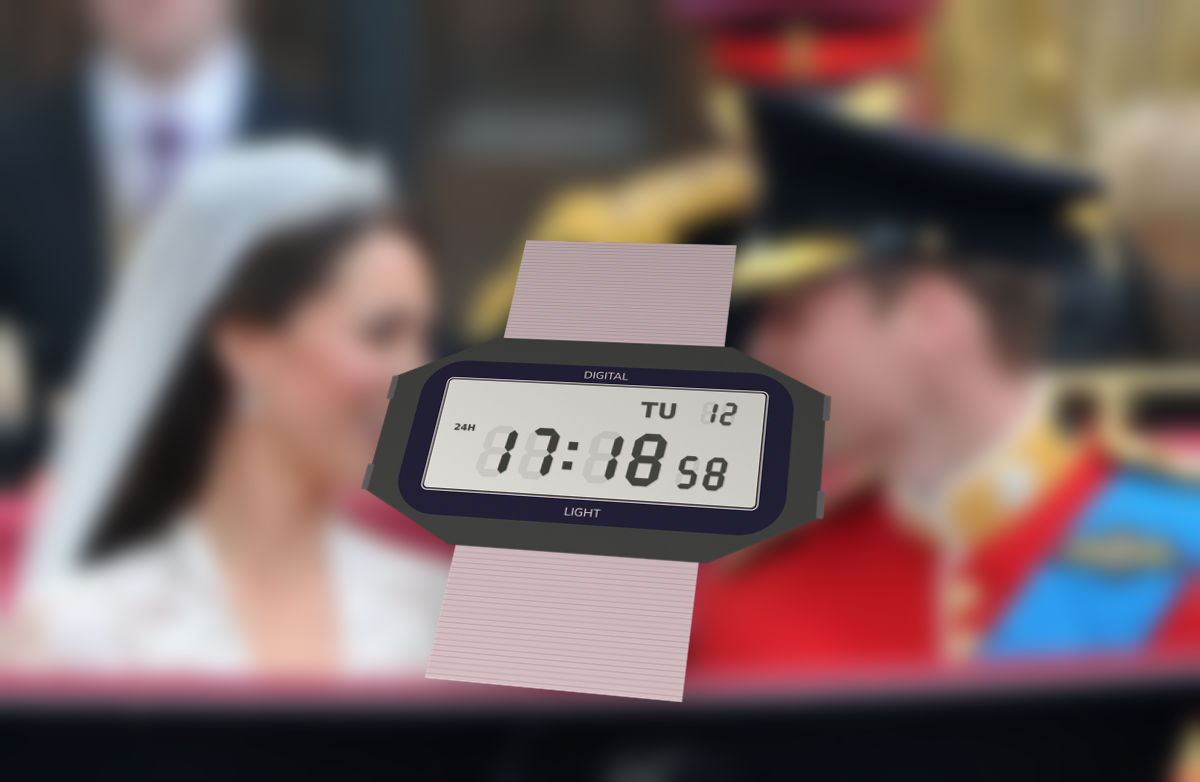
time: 17:18:58
